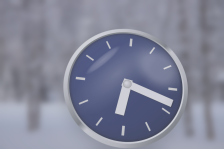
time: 6:18
